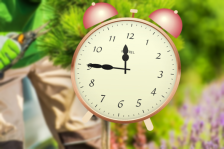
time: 11:45
